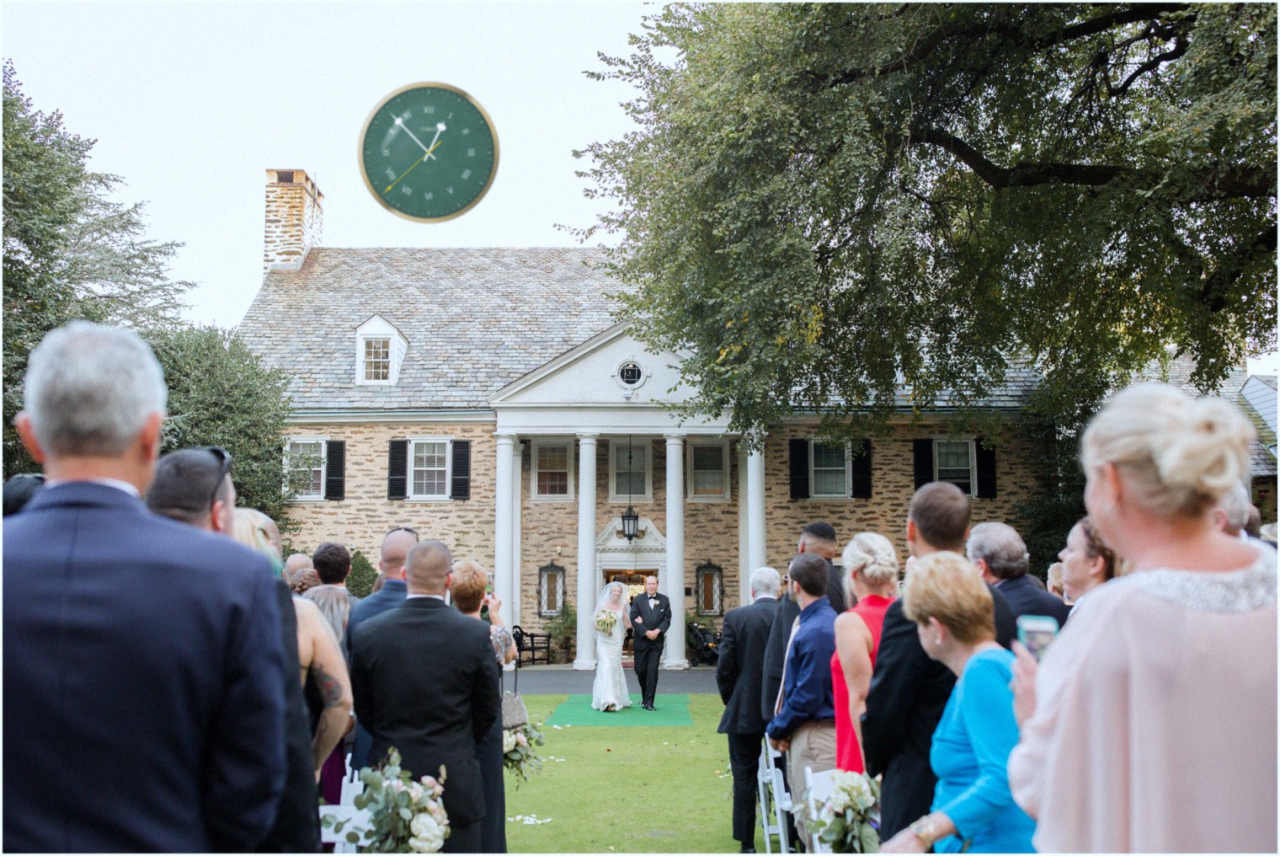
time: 12:52:38
